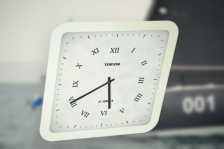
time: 5:40
